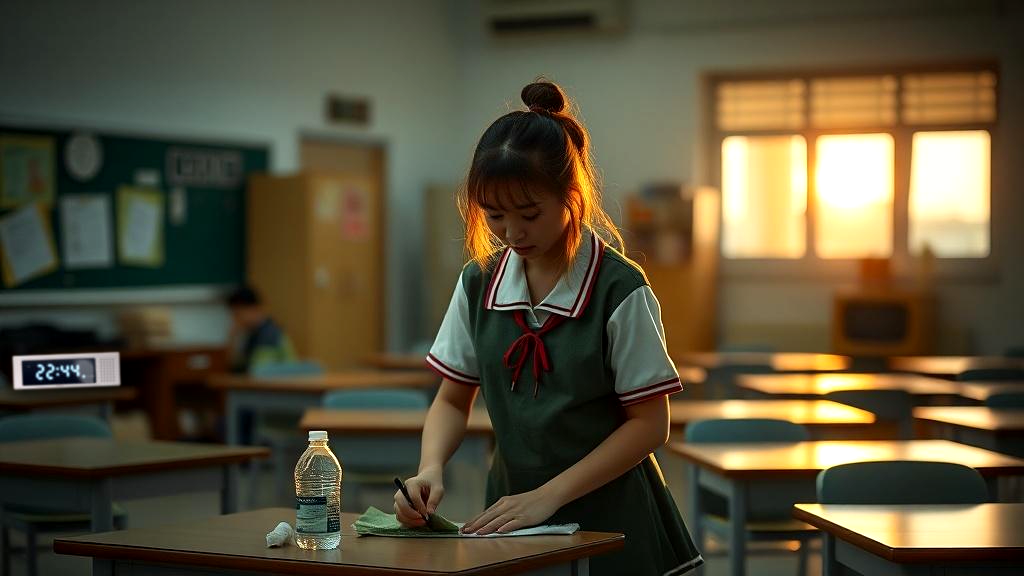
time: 22:44
